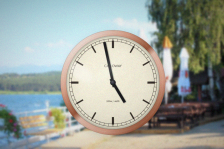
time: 4:58
